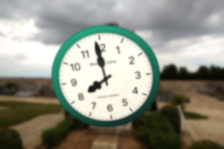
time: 7:59
